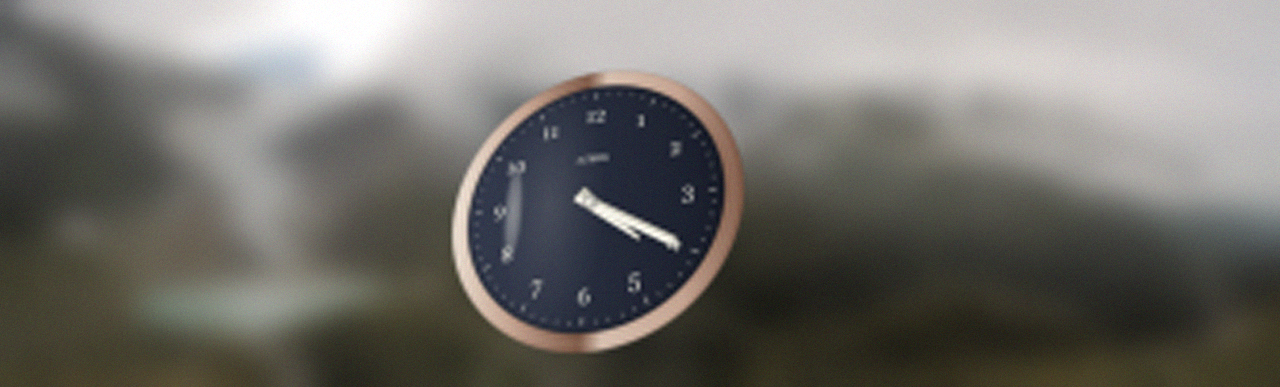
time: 4:20
